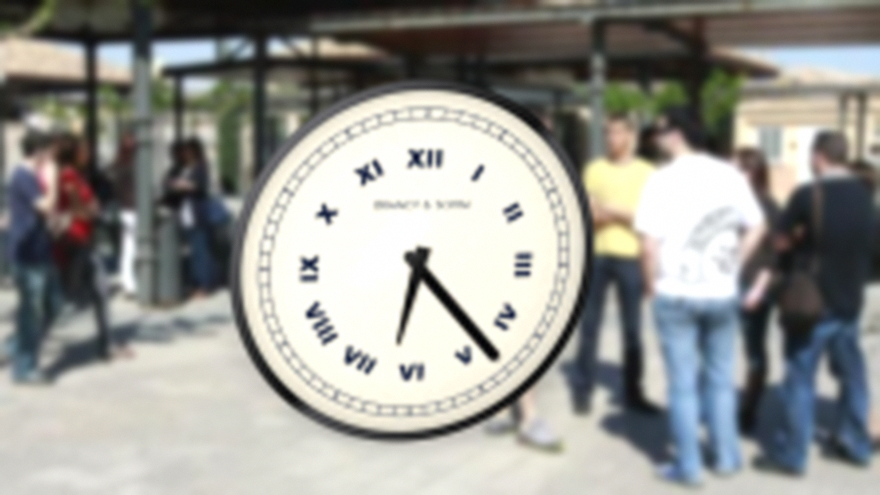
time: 6:23
